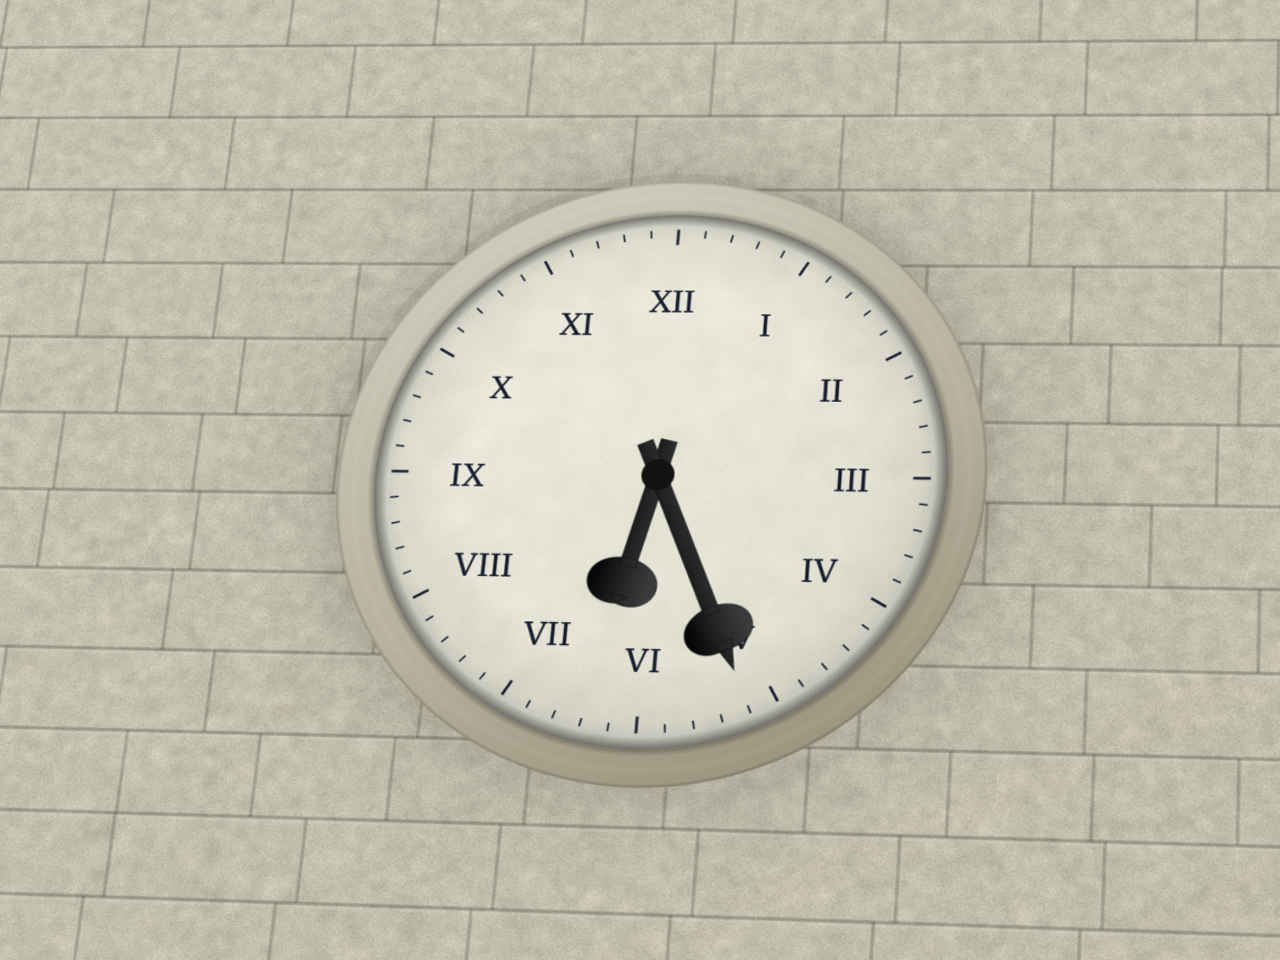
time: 6:26
